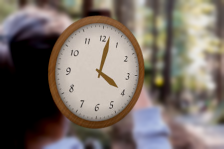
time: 4:02
